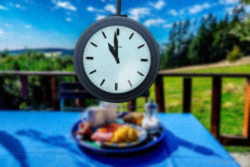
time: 10:59
